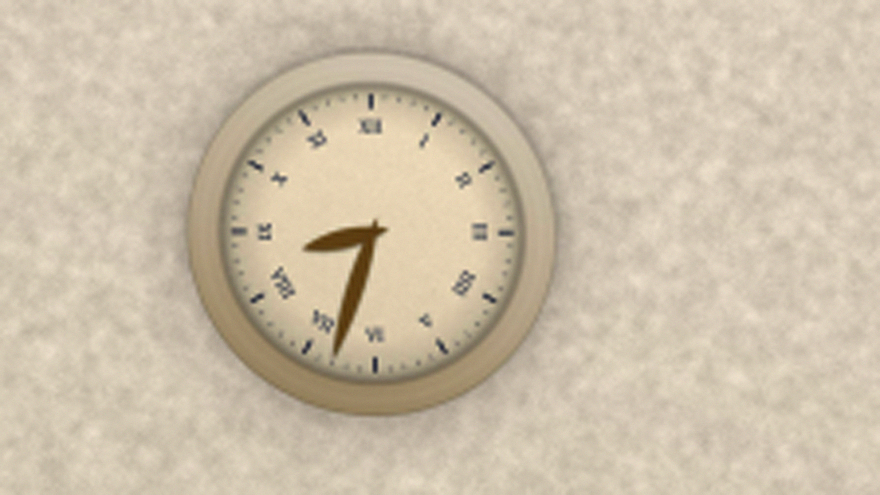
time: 8:33
